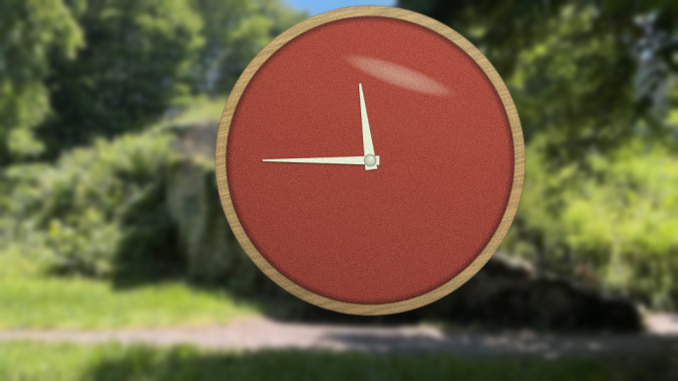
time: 11:45
